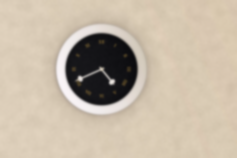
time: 4:41
